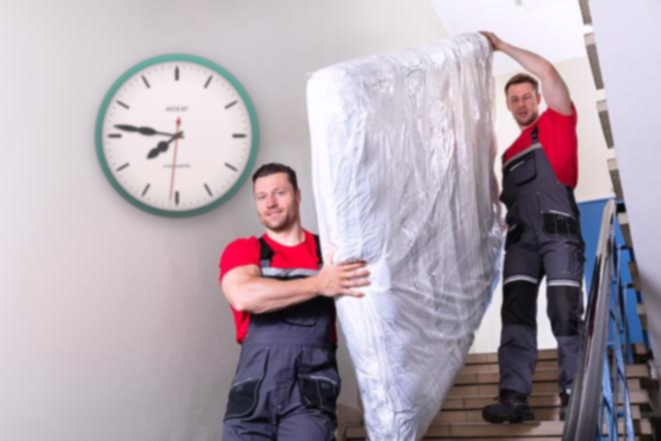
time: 7:46:31
